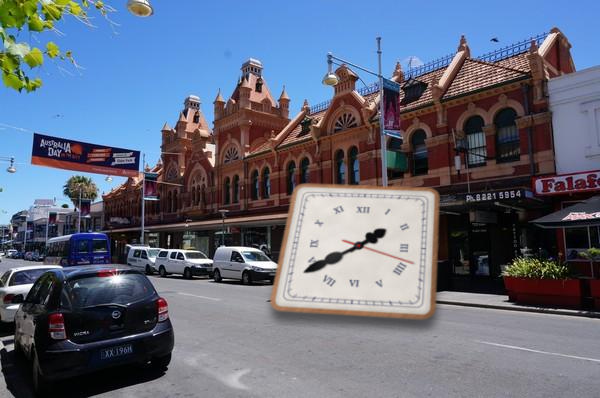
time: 1:39:18
